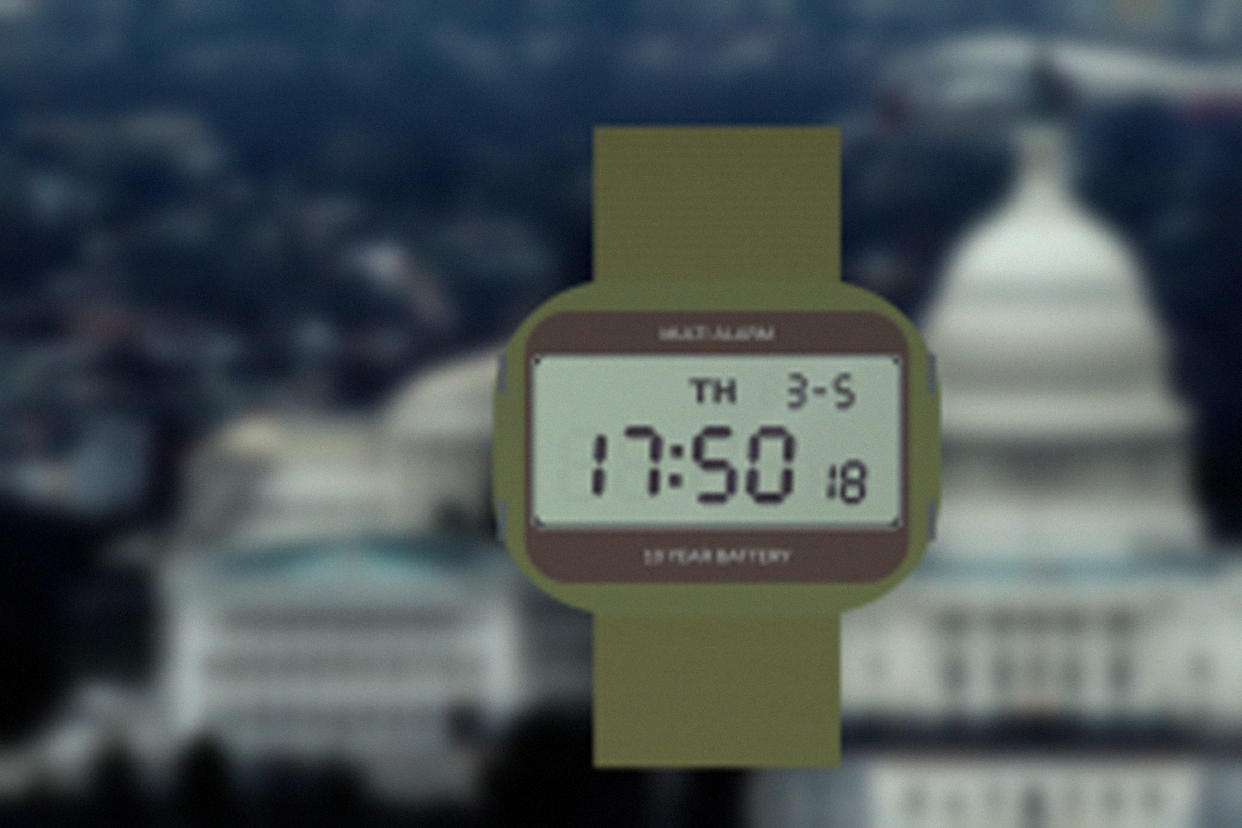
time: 17:50:18
